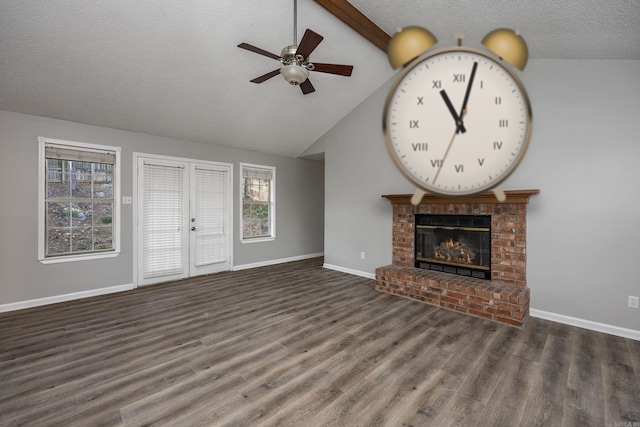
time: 11:02:34
